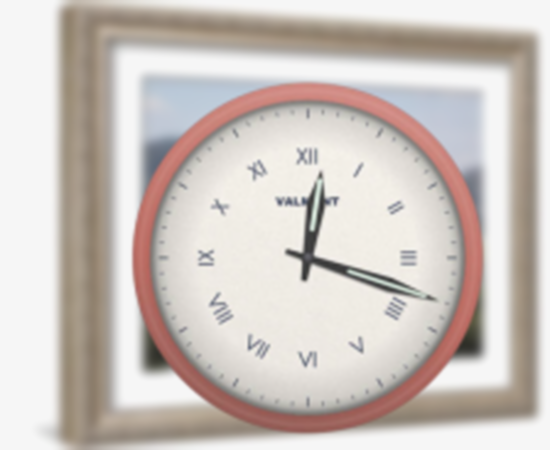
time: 12:18
